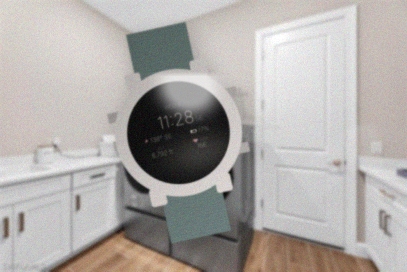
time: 11:28
